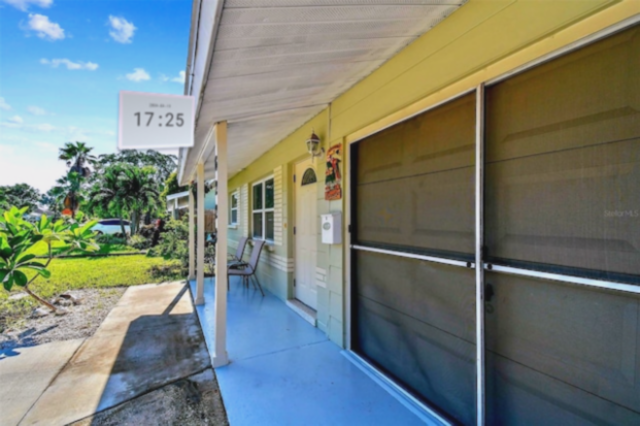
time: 17:25
